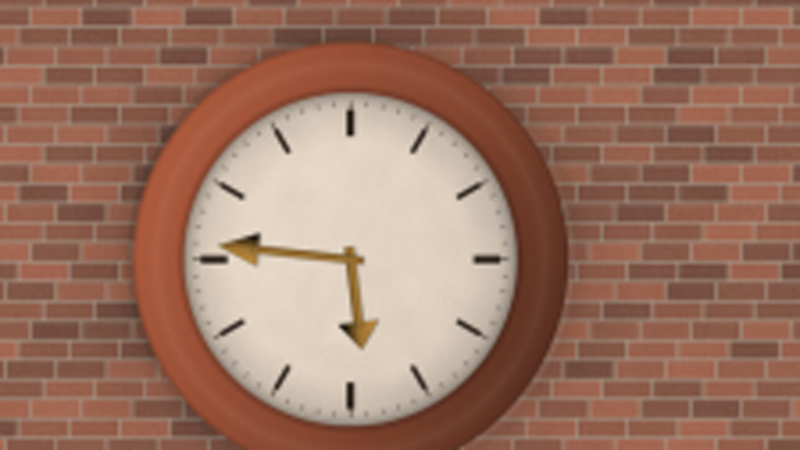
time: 5:46
